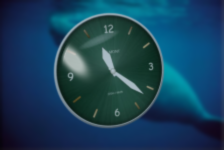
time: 11:22
